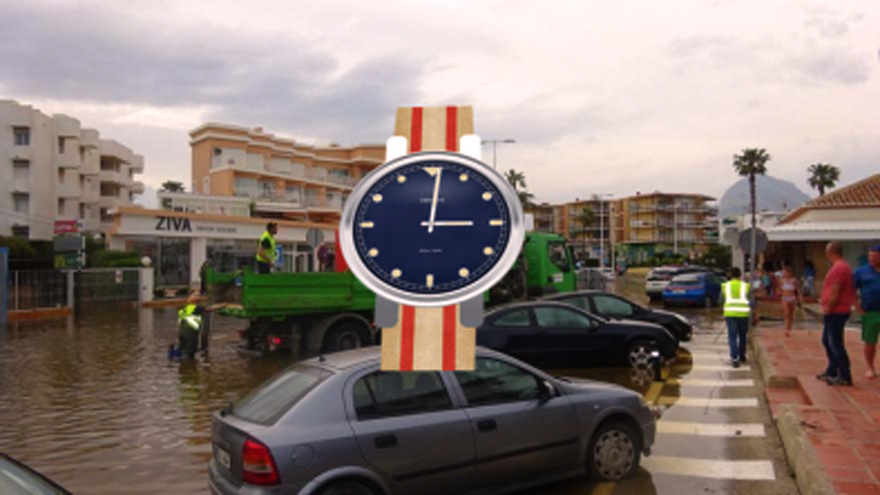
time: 3:01
